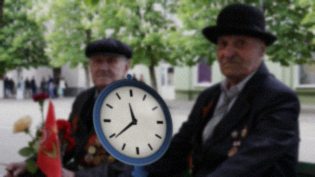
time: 11:39
